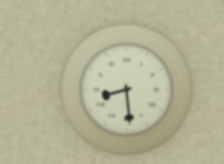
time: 8:29
